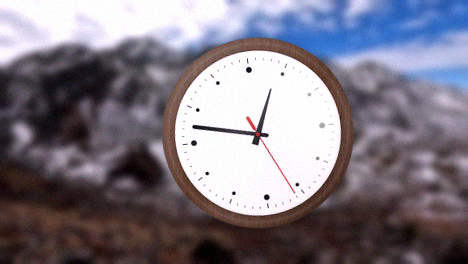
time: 12:47:26
